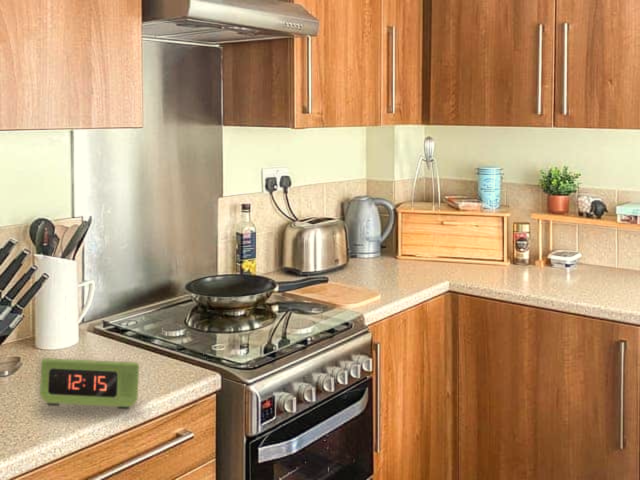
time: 12:15
